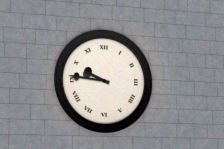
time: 9:46
